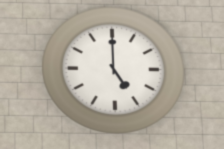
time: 5:00
